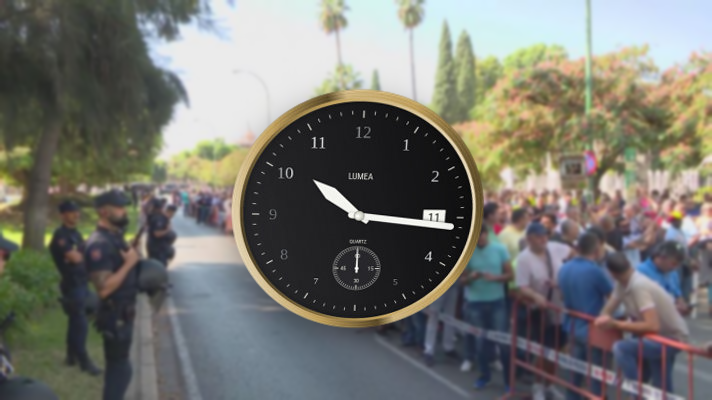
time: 10:16
